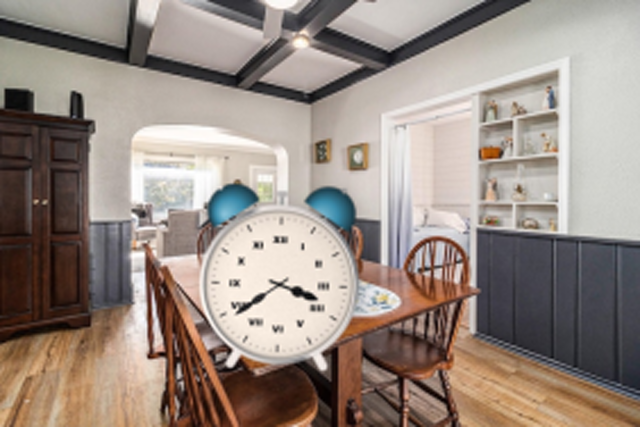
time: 3:39
